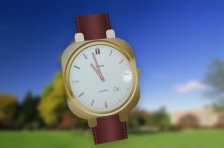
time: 10:58
